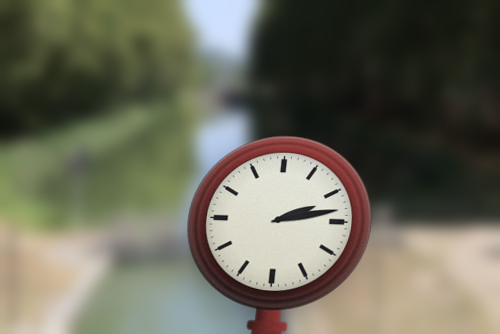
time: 2:13
